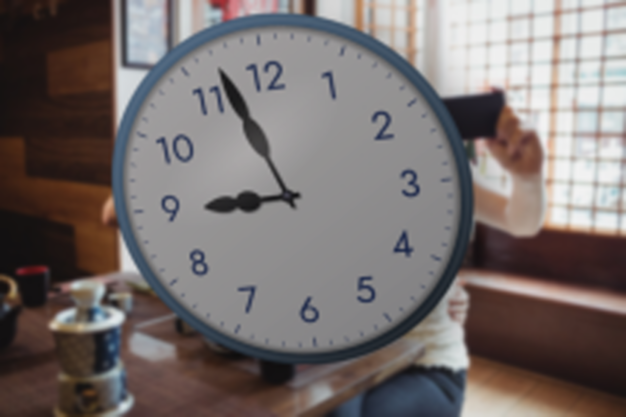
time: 8:57
